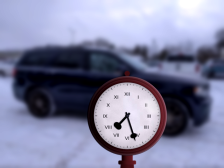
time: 7:27
